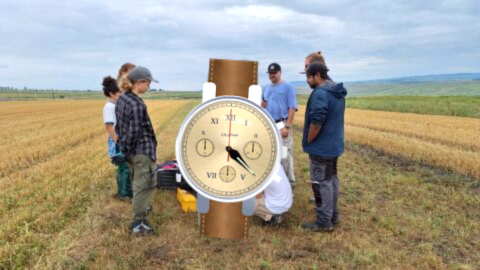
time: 4:22
